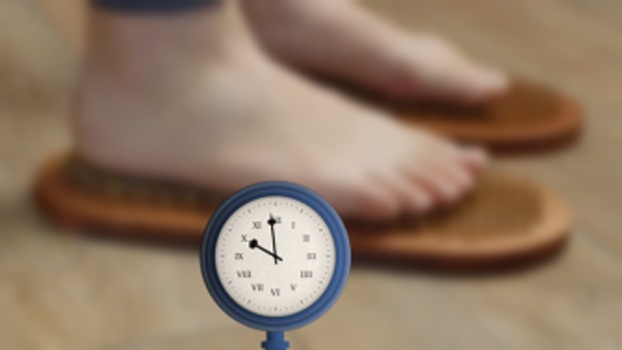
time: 9:59
